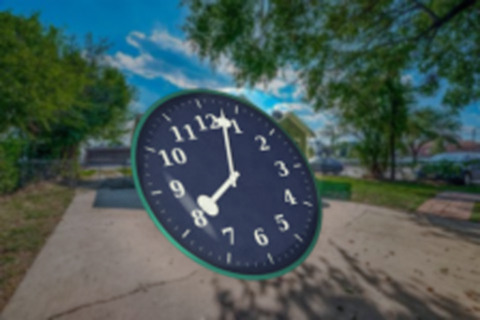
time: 8:03
